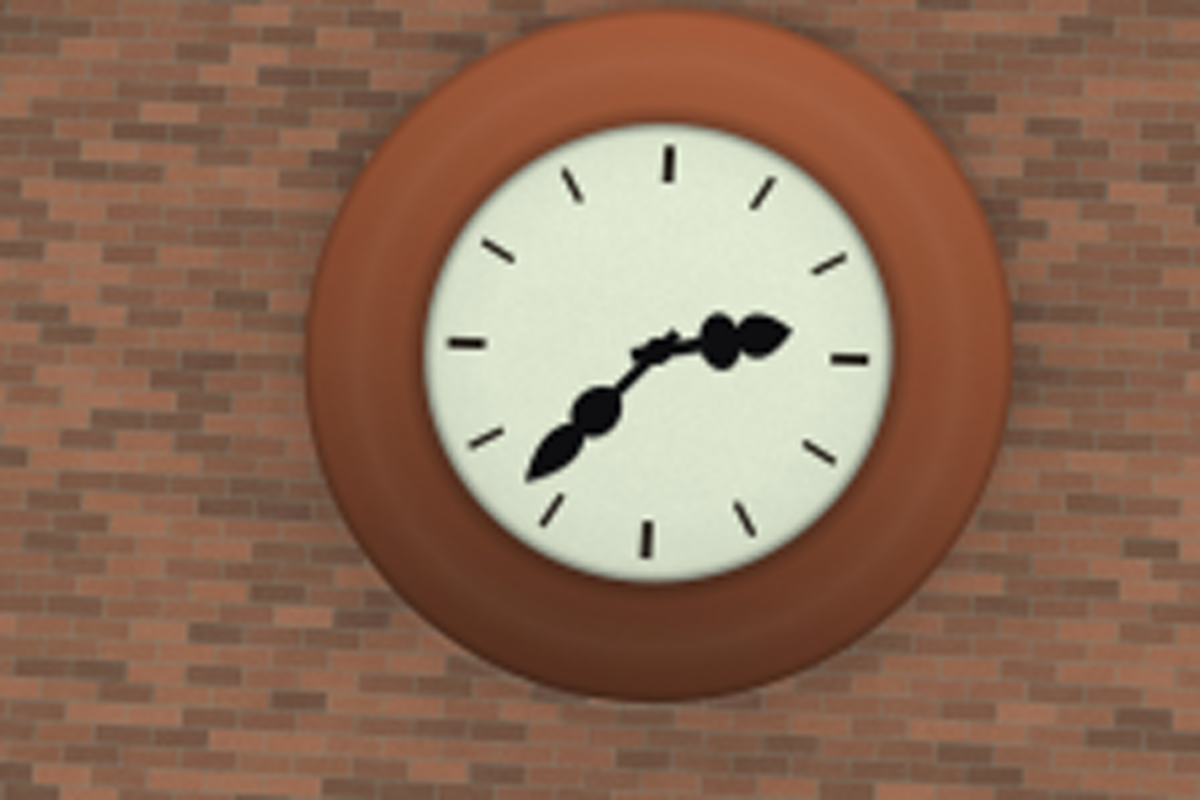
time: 2:37
